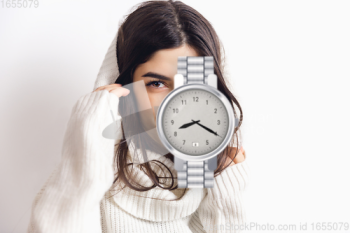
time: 8:20
